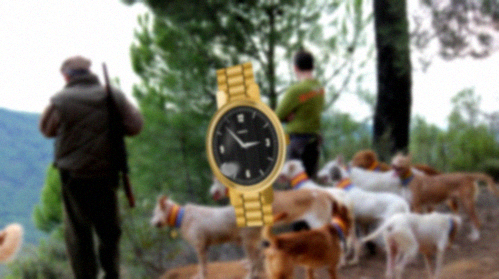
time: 2:53
